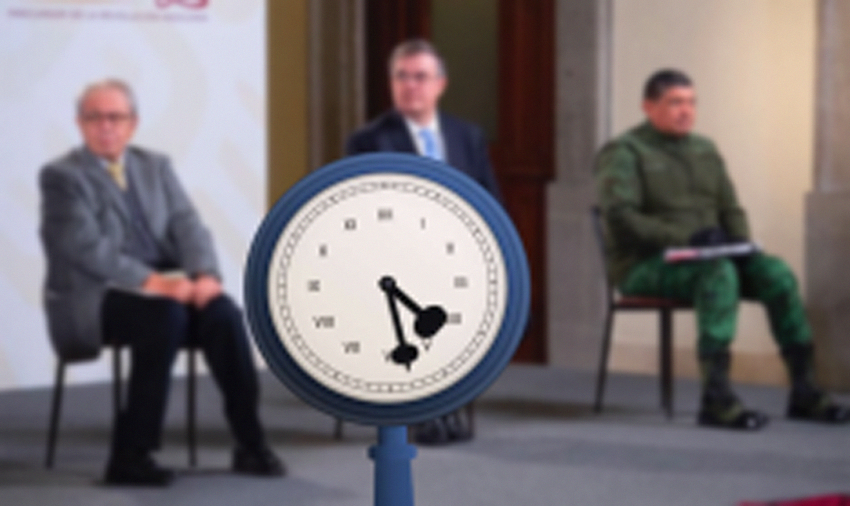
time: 4:28
